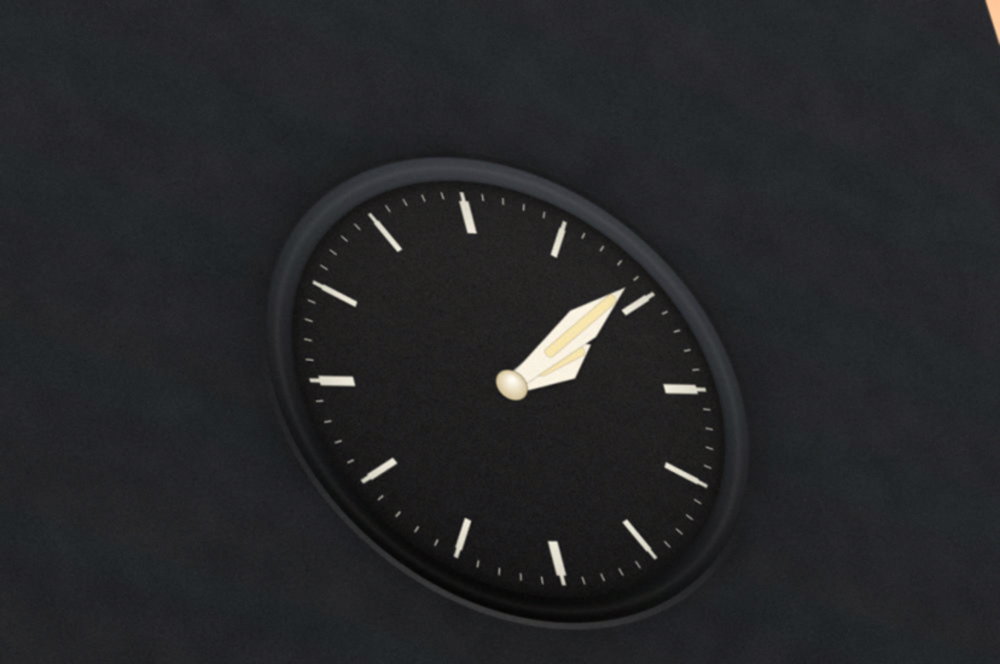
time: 2:09
